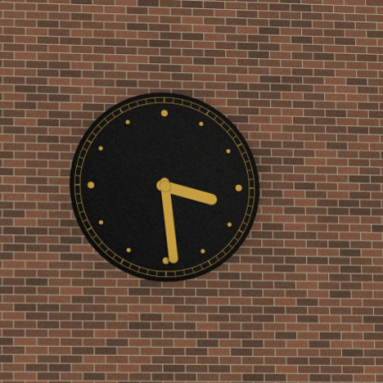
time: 3:29
